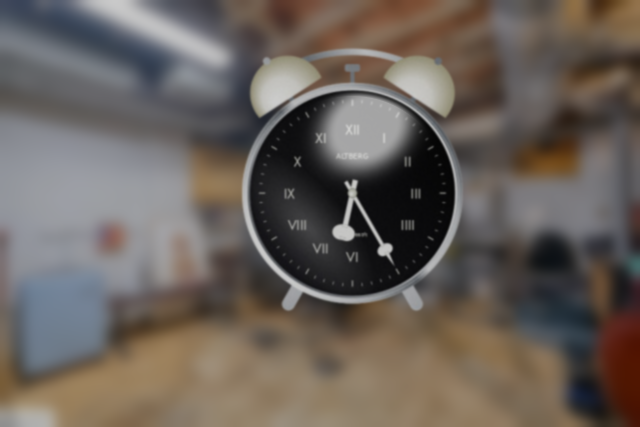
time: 6:25
